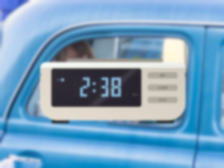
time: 2:38
